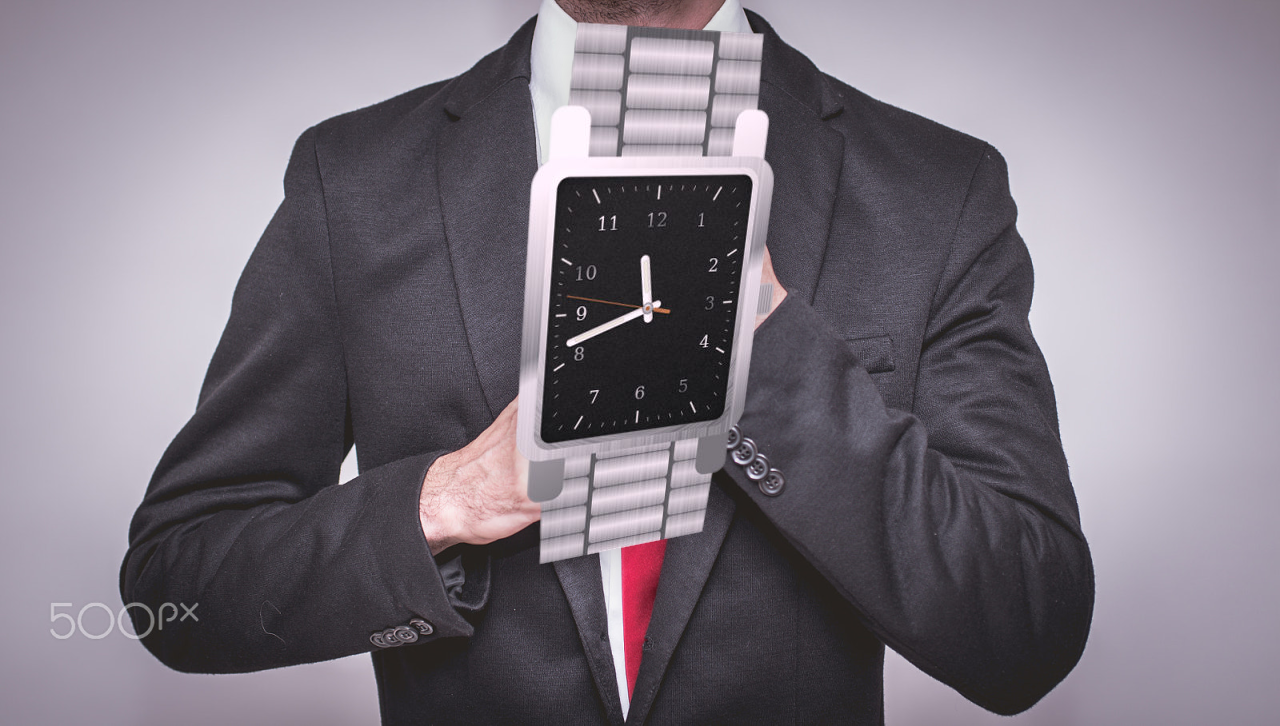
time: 11:41:47
